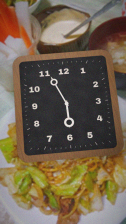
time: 5:56
